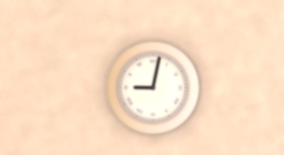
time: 9:02
